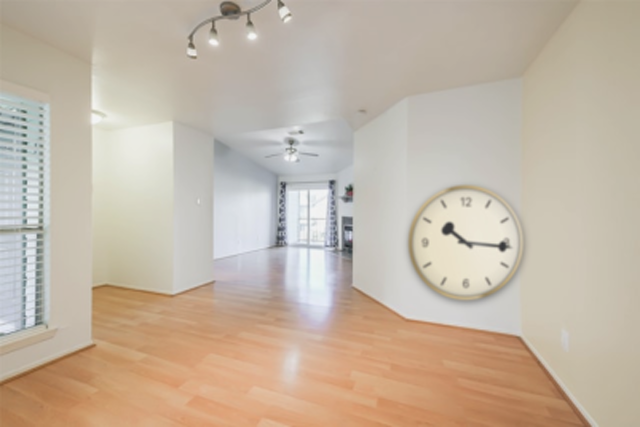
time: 10:16
